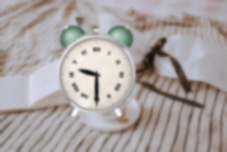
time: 9:30
